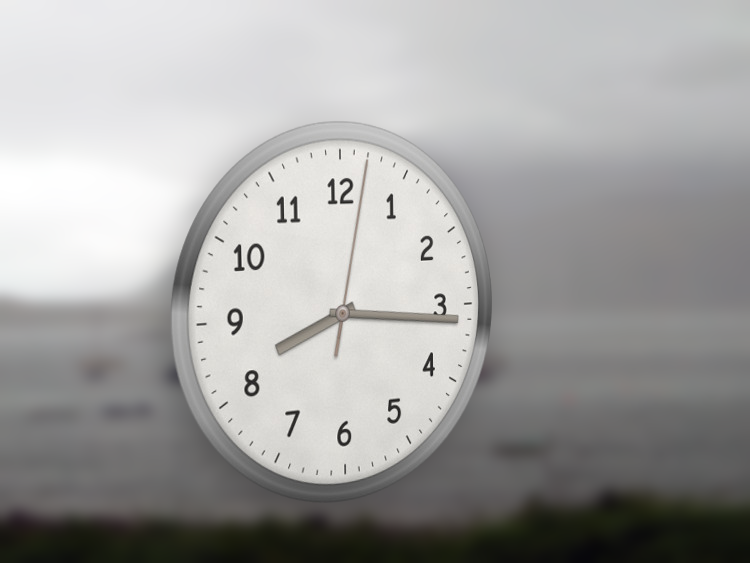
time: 8:16:02
